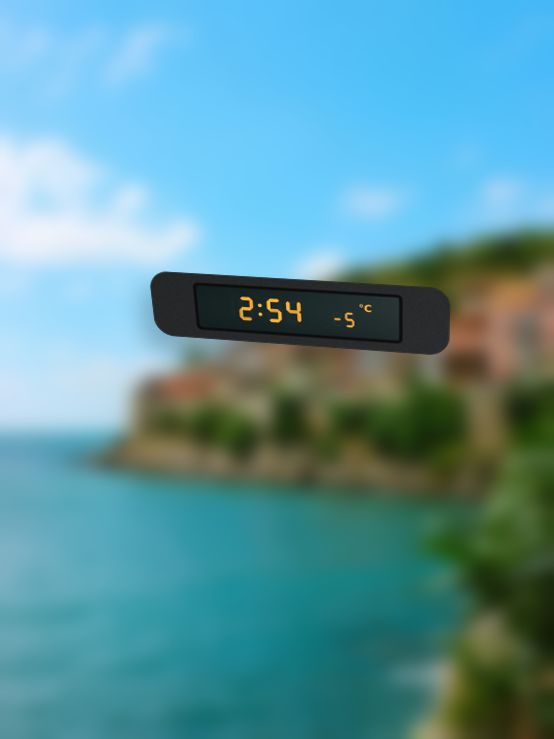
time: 2:54
